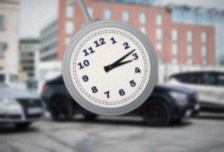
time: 3:13
